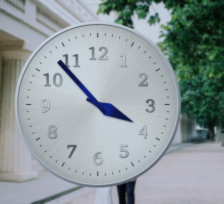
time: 3:53
